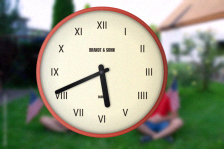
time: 5:41
